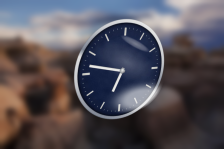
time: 6:47
